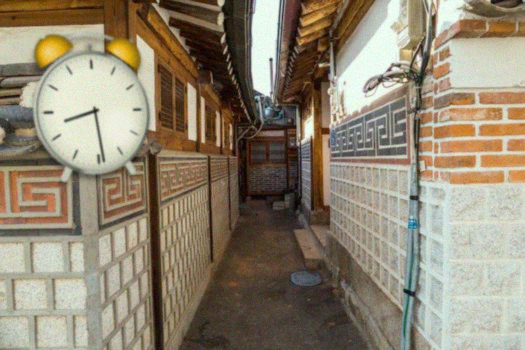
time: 8:29
